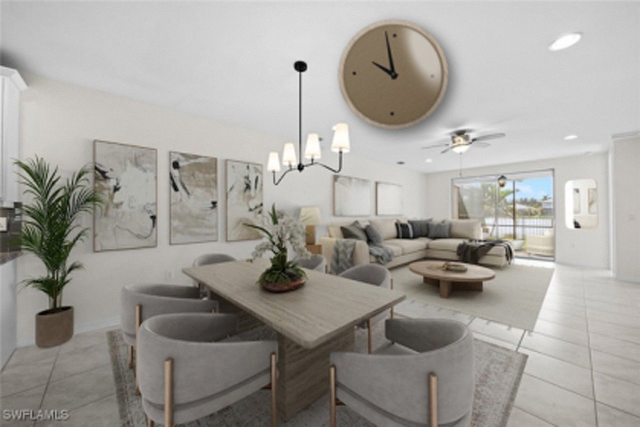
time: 9:58
